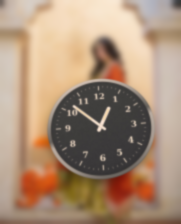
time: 12:52
